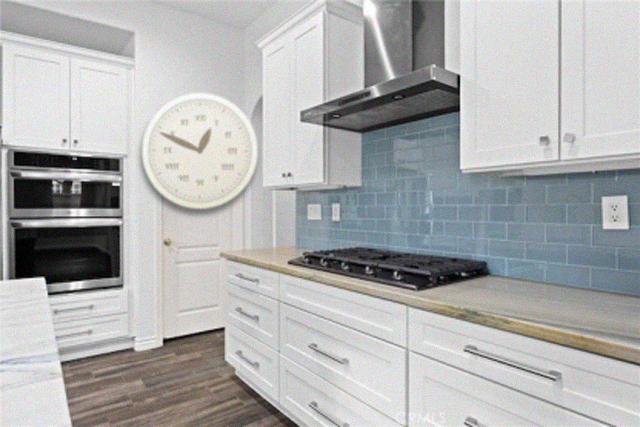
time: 12:49
